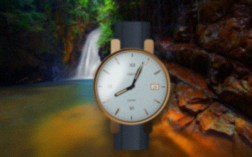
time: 8:04
